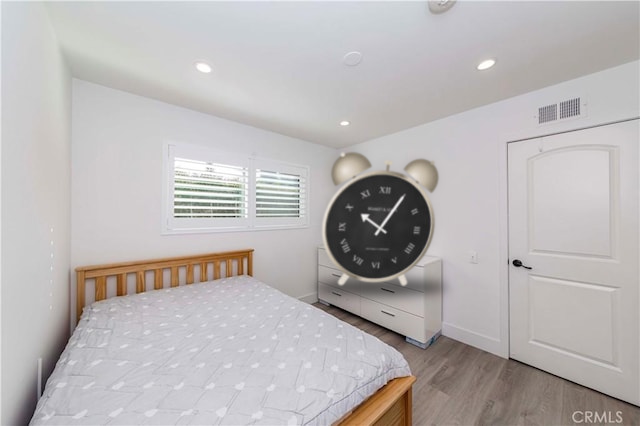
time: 10:05
